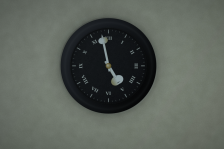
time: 4:58
